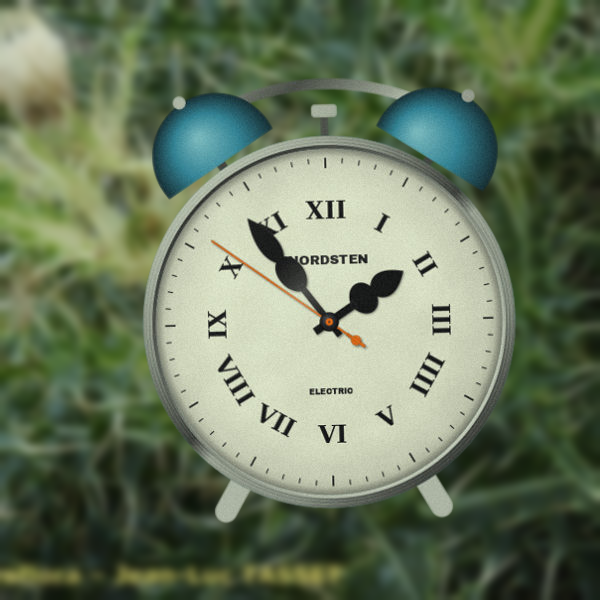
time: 1:53:51
